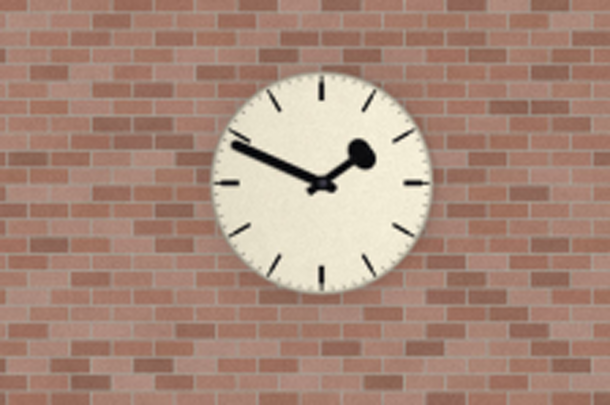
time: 1:49
